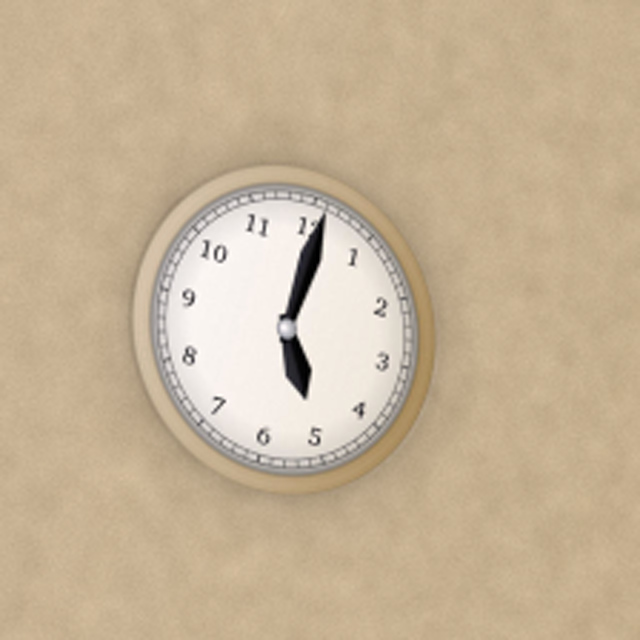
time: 5:01
